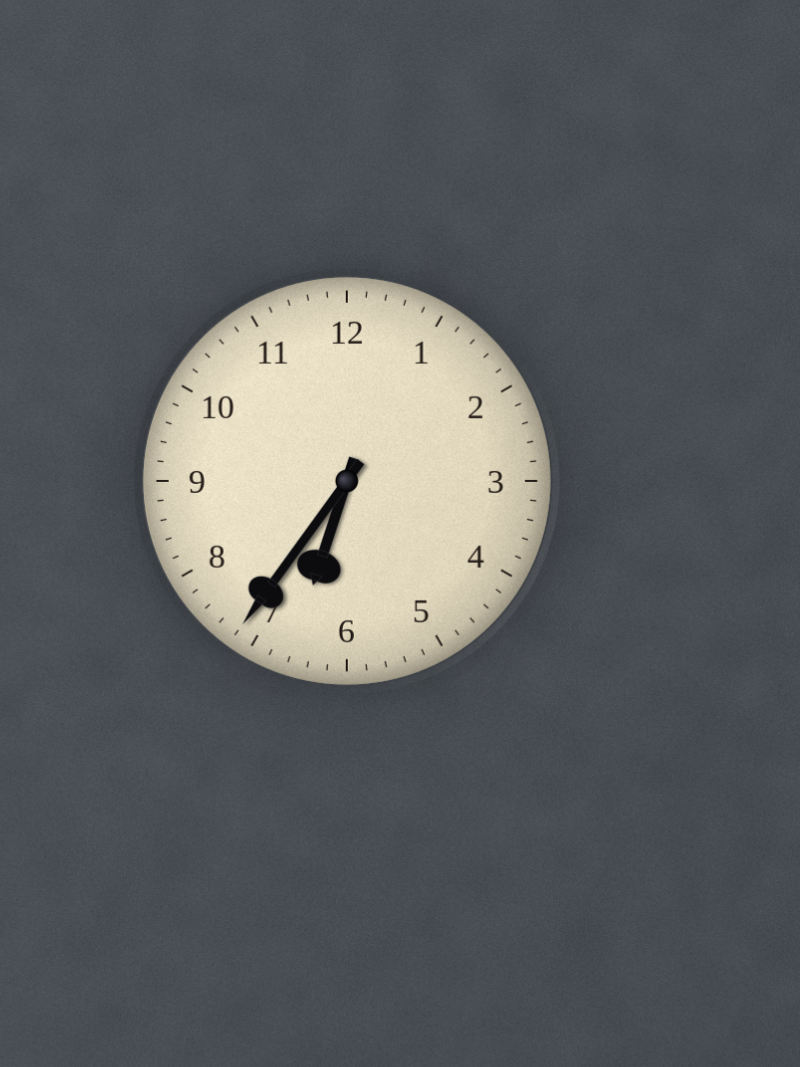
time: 6:36
